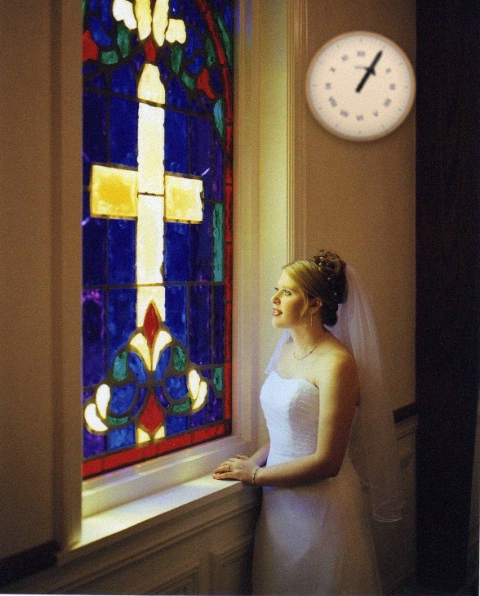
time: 1:05
